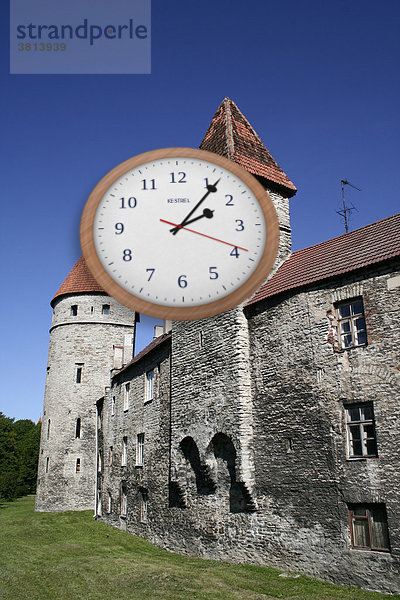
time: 2:06:19
